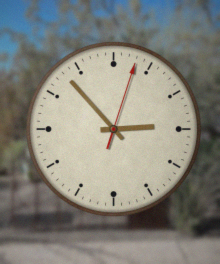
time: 2:53:03
